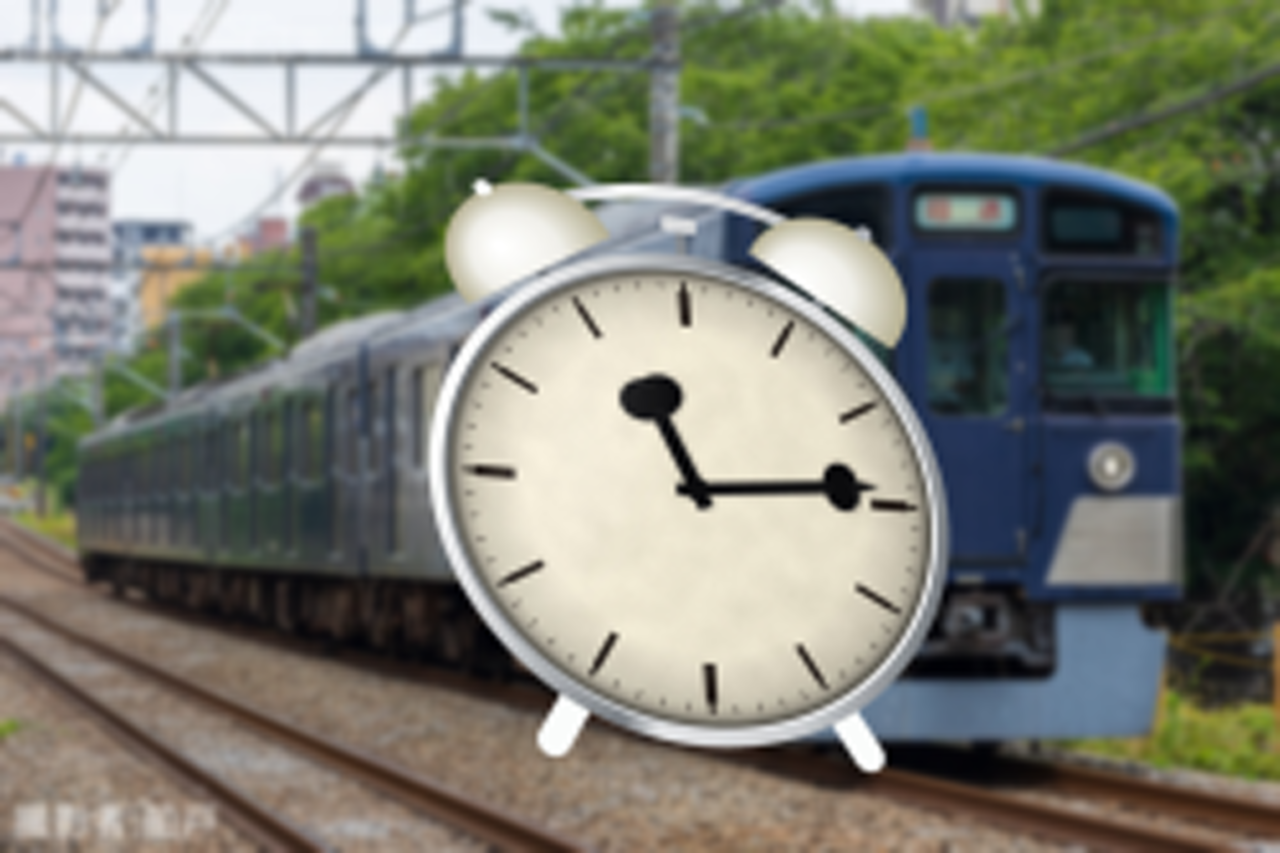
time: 11:14
